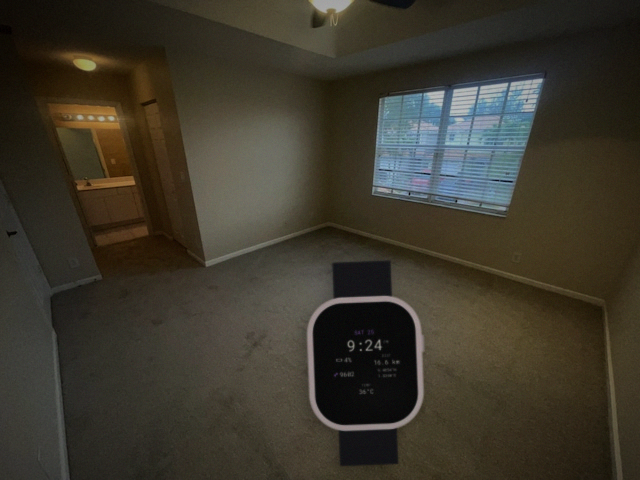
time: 9:24
